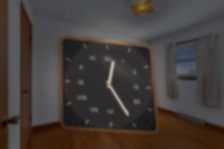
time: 12:25
